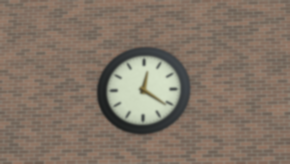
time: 12:21
